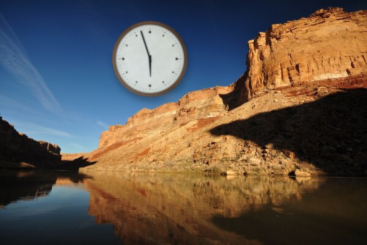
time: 5:57
